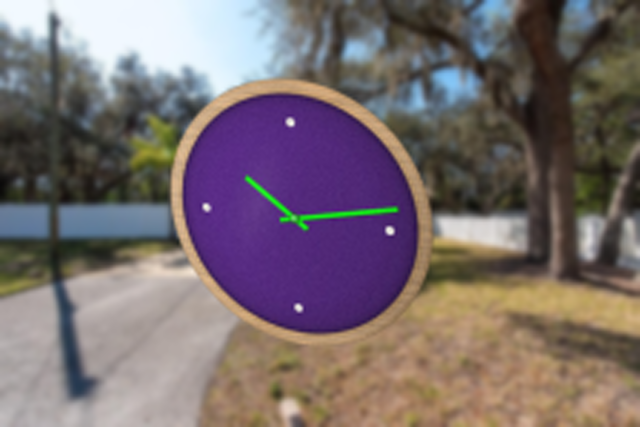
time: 10:13
